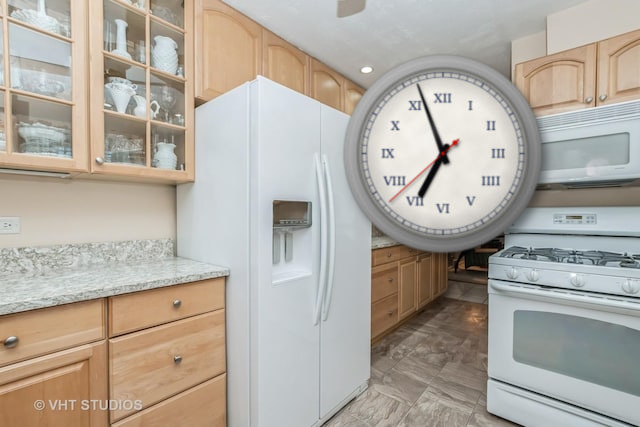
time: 6:56:38
